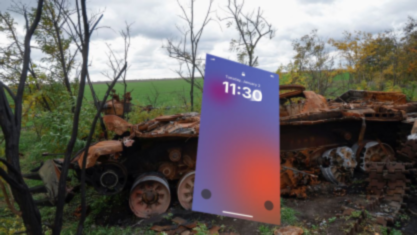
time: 11:30
